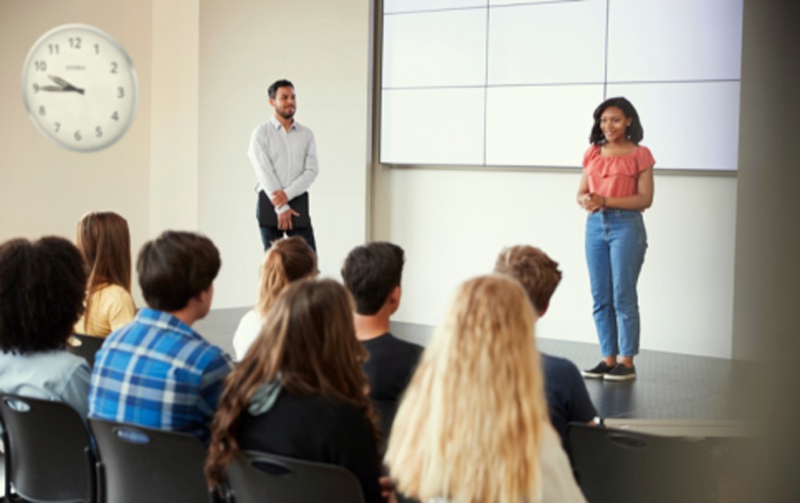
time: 9:45
